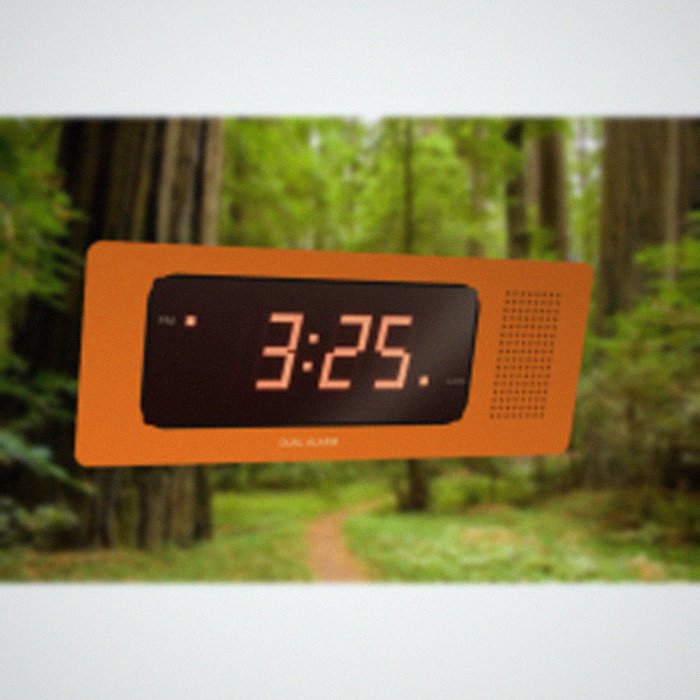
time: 3:25
